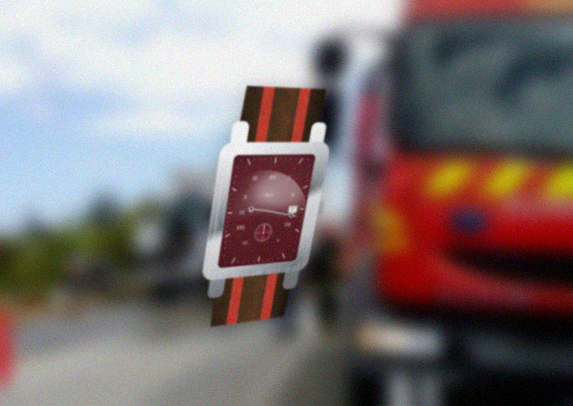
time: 9:17
